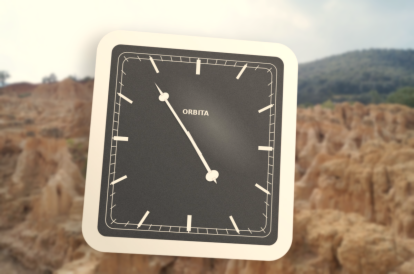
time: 4:54
